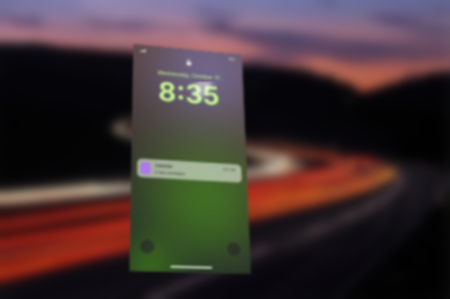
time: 8:35
